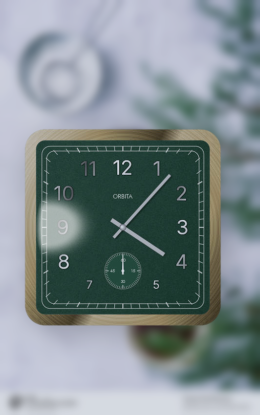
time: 4:07
